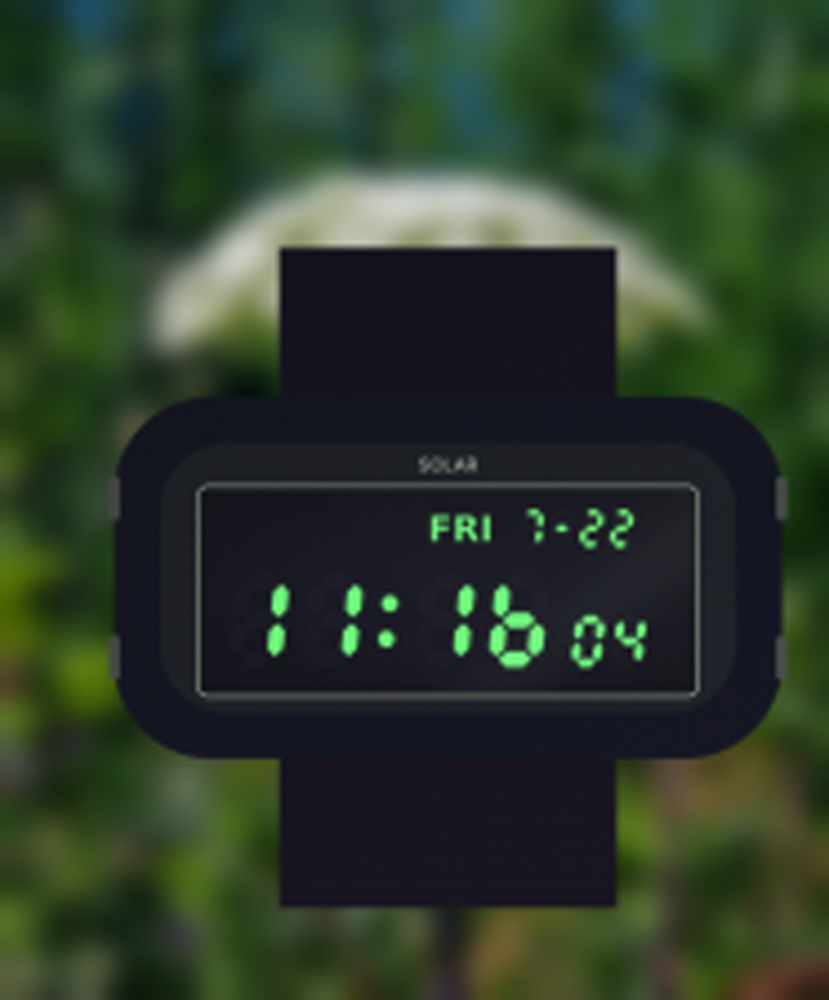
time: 11:16:04
